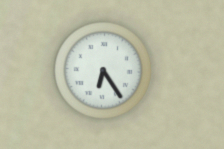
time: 6:24
